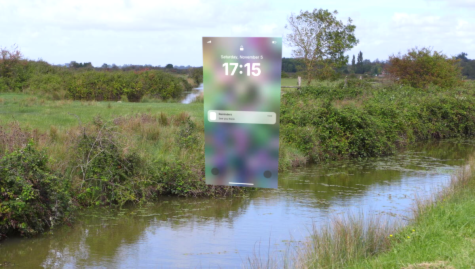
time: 17:15
